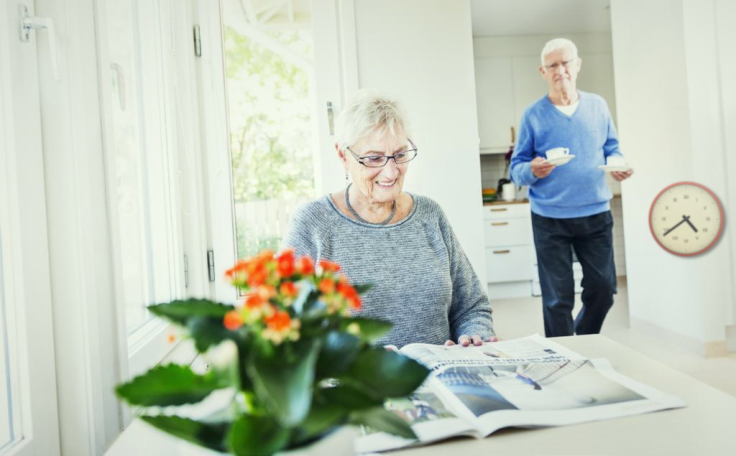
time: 4:39
